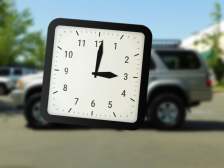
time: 3:01
